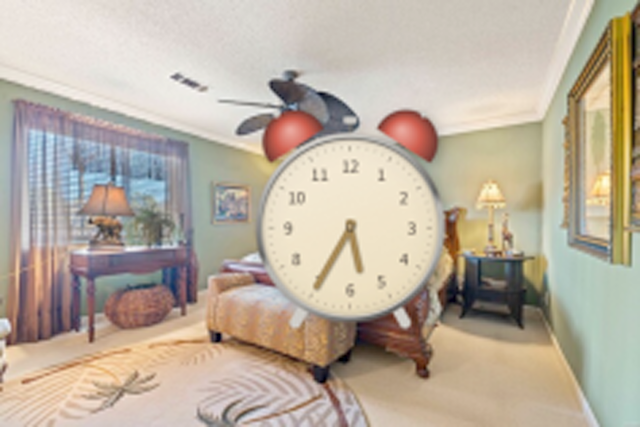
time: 5:35
